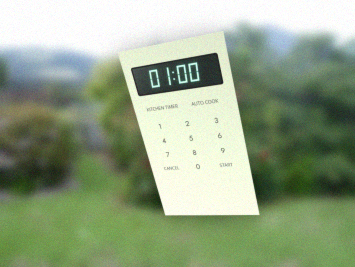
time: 1:00
